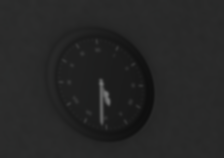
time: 5:31
